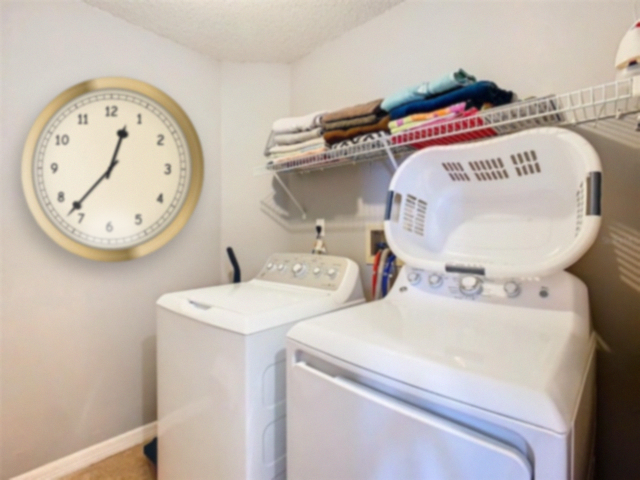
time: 12:37
